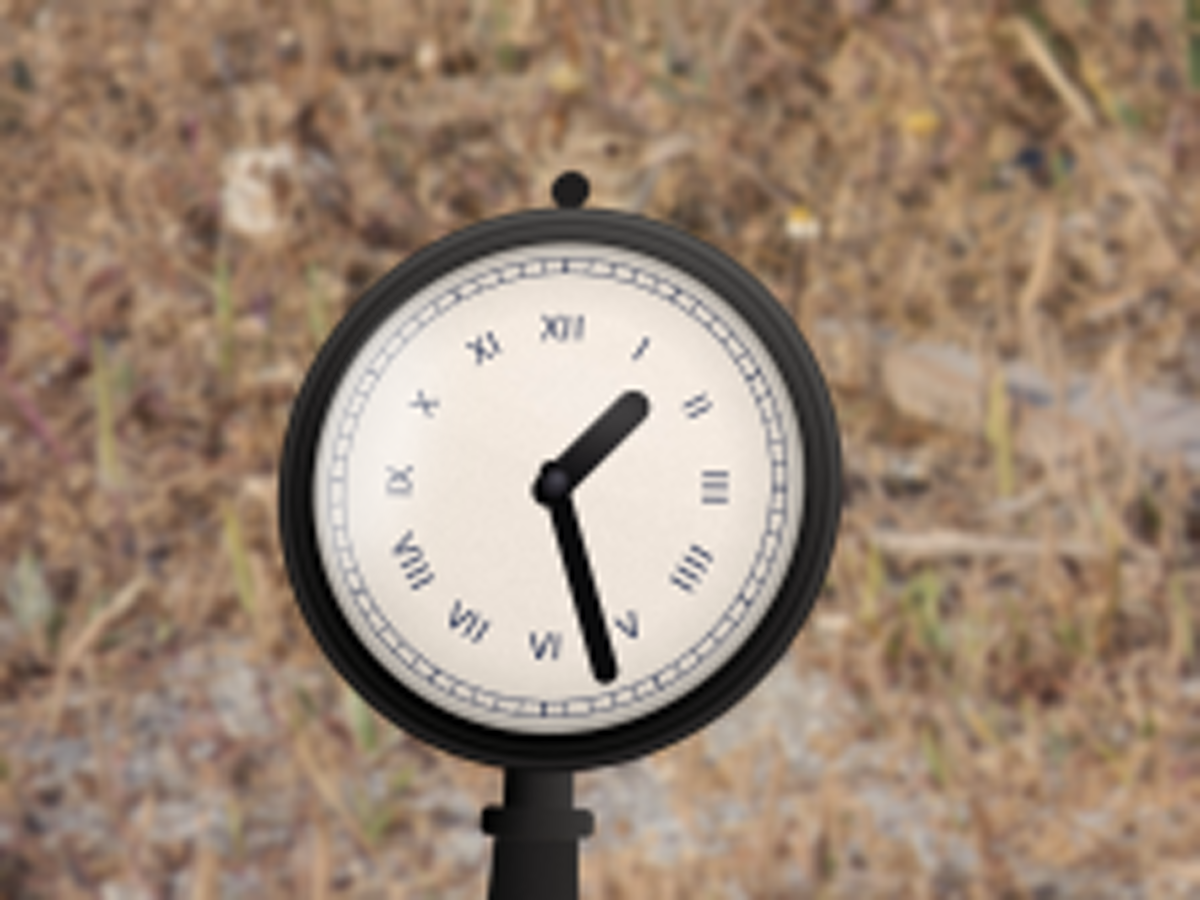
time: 1:27
